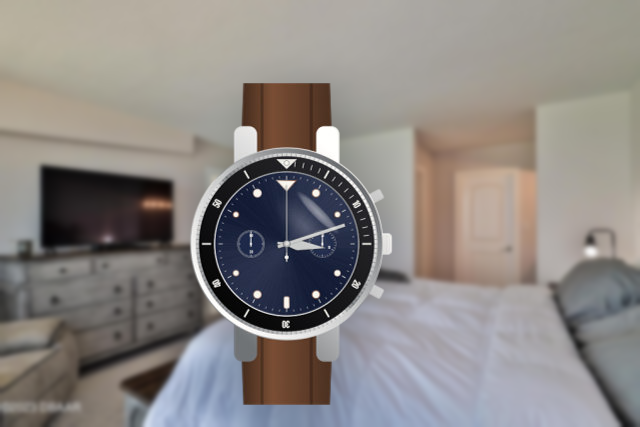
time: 3:12
